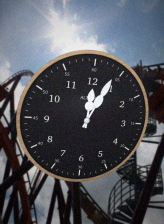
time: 12:04
